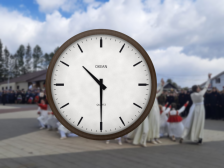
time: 10:30
